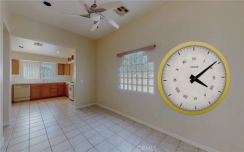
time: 4:09
